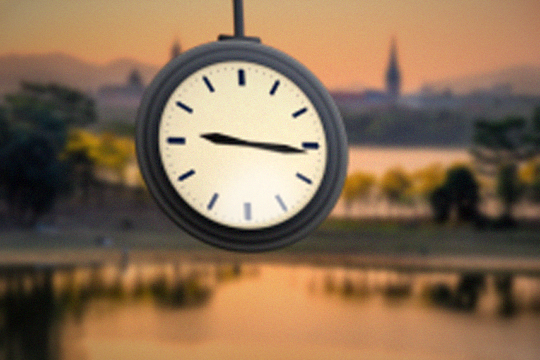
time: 9:16
